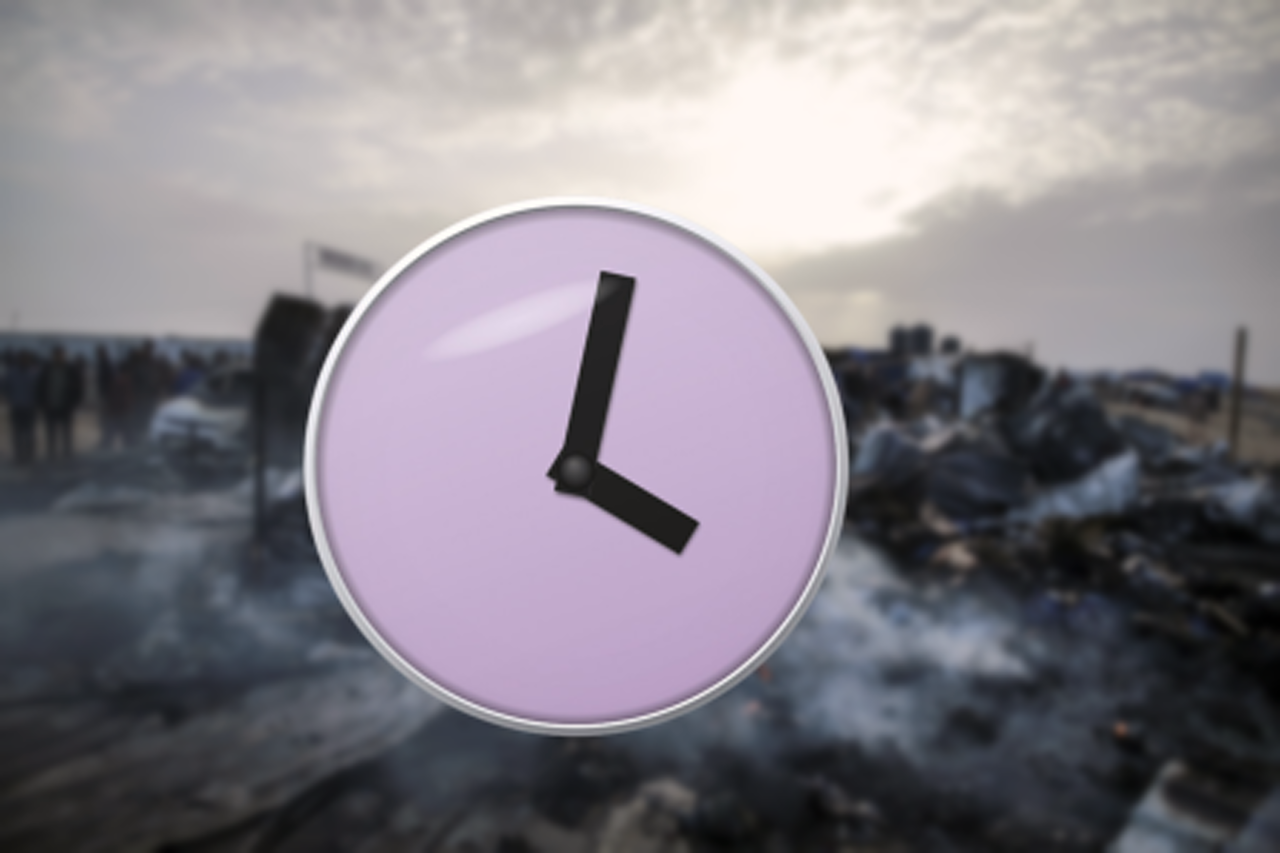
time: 4:02
